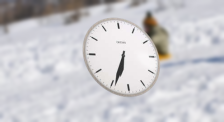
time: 6:34
